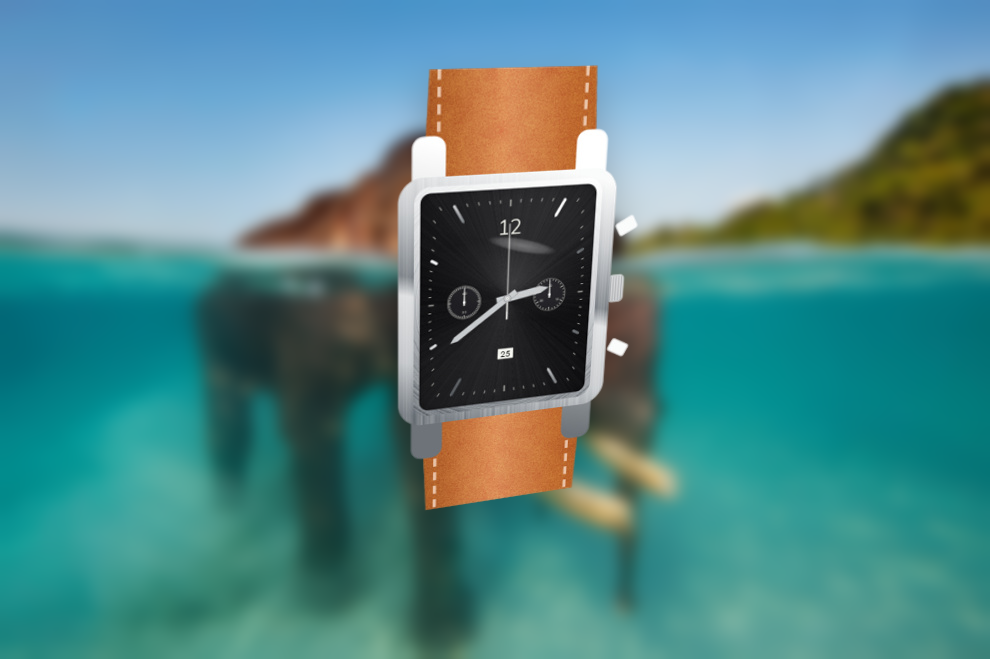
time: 2:39
